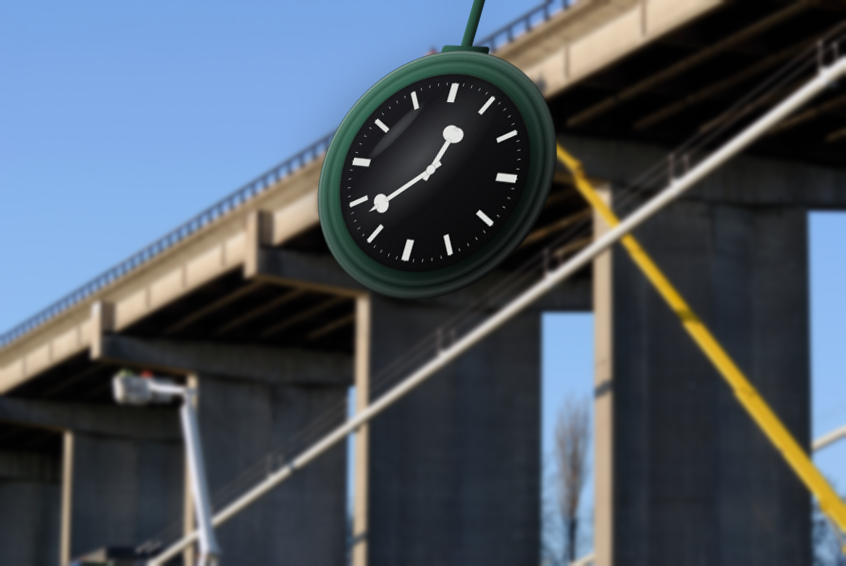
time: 12:38
